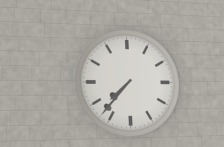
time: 7:37
